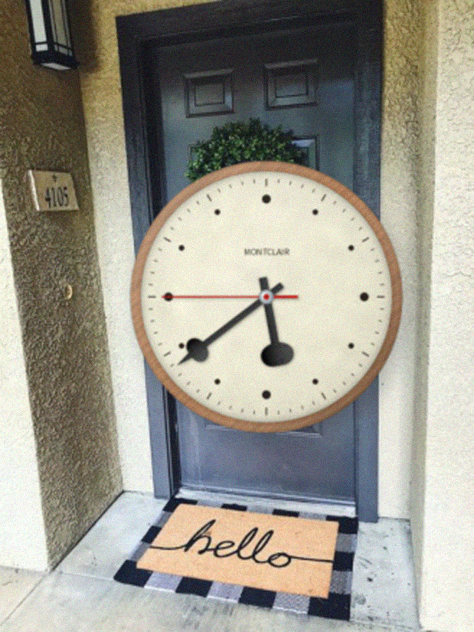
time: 5:38:45
